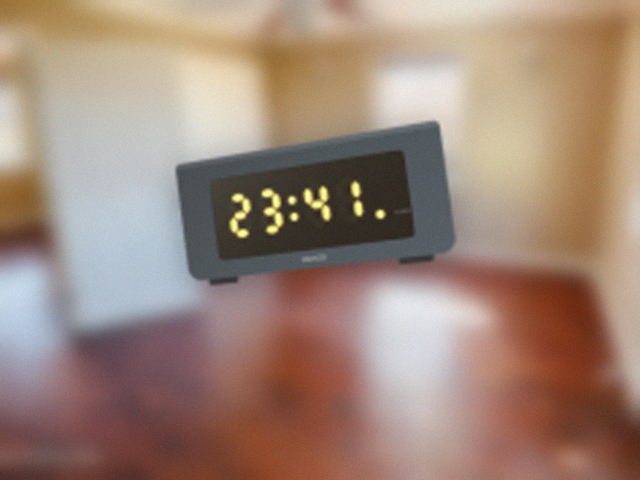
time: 23:41
